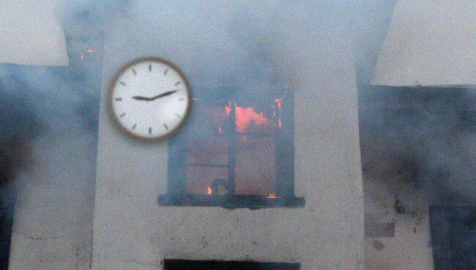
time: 9:12
